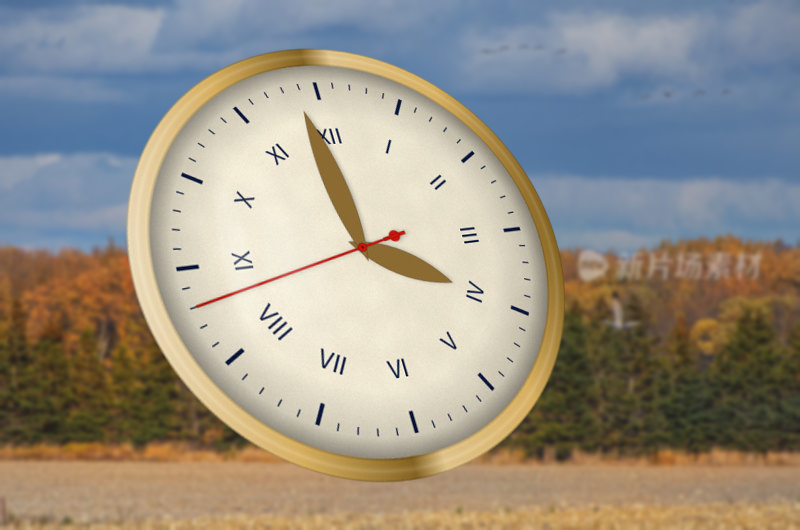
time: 3:58:43
